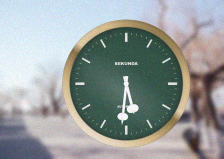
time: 5:31
